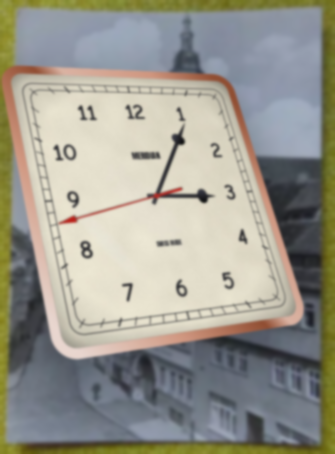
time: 3:05:43
